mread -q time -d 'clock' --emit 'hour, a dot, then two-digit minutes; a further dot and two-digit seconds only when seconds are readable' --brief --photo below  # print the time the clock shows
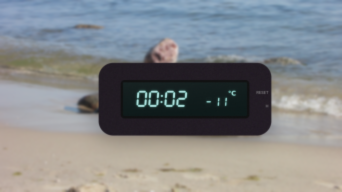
0.02
